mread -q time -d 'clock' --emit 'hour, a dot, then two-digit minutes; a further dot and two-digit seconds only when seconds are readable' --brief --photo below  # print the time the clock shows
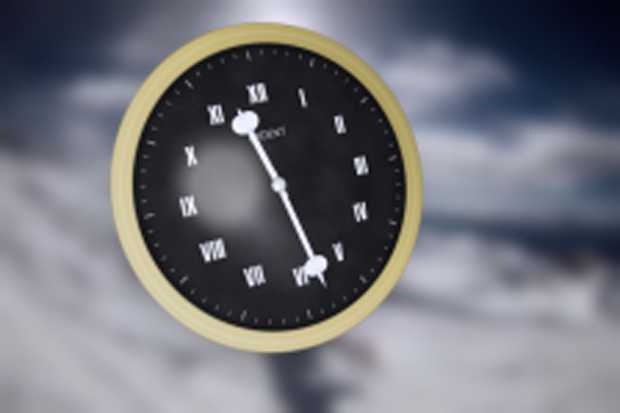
11.28
